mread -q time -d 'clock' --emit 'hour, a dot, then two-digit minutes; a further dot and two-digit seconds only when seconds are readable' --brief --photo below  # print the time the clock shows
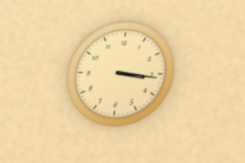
3.16
